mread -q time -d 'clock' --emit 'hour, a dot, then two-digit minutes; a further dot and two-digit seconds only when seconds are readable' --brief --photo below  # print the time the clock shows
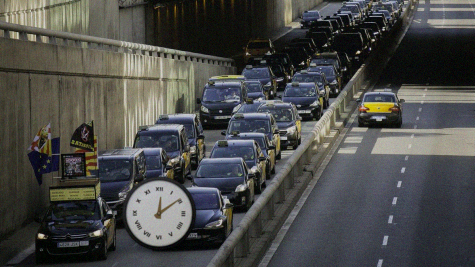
12.09
